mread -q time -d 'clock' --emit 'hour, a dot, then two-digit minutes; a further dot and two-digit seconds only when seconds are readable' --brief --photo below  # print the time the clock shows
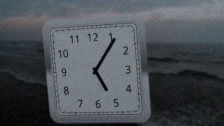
5.06
